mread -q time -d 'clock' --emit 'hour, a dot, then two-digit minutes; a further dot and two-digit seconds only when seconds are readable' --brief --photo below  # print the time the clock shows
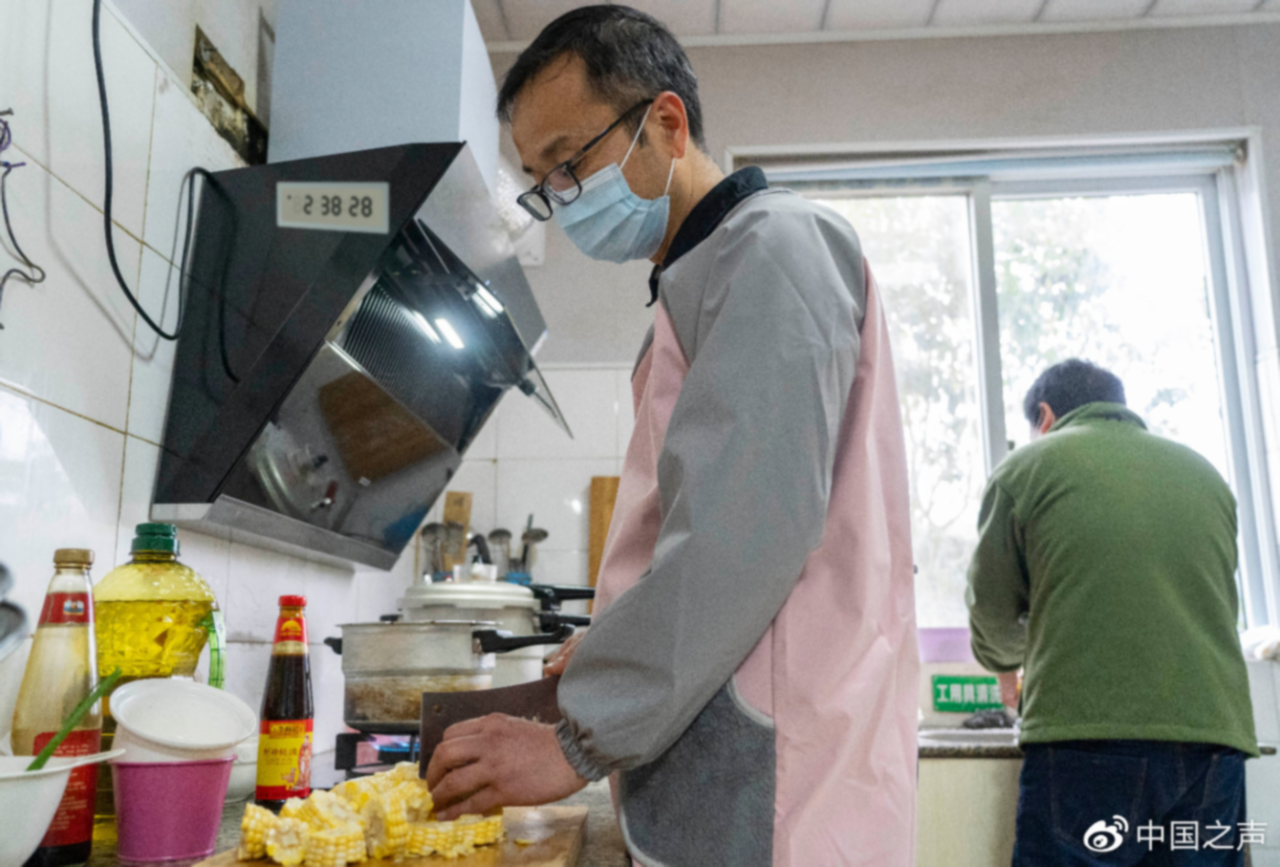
2.38.28
